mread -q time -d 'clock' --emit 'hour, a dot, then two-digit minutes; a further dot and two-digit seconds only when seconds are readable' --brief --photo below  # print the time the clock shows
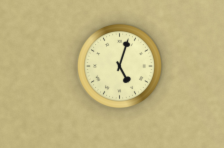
5.03
